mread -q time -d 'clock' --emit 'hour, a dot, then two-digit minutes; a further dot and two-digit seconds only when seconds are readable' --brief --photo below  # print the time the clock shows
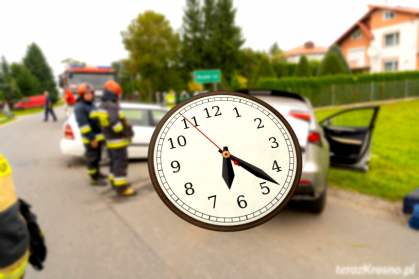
6.22.55
